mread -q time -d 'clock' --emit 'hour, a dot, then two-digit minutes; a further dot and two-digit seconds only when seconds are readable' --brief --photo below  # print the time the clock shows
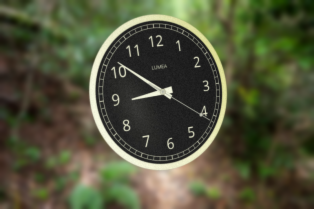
8.51.21
